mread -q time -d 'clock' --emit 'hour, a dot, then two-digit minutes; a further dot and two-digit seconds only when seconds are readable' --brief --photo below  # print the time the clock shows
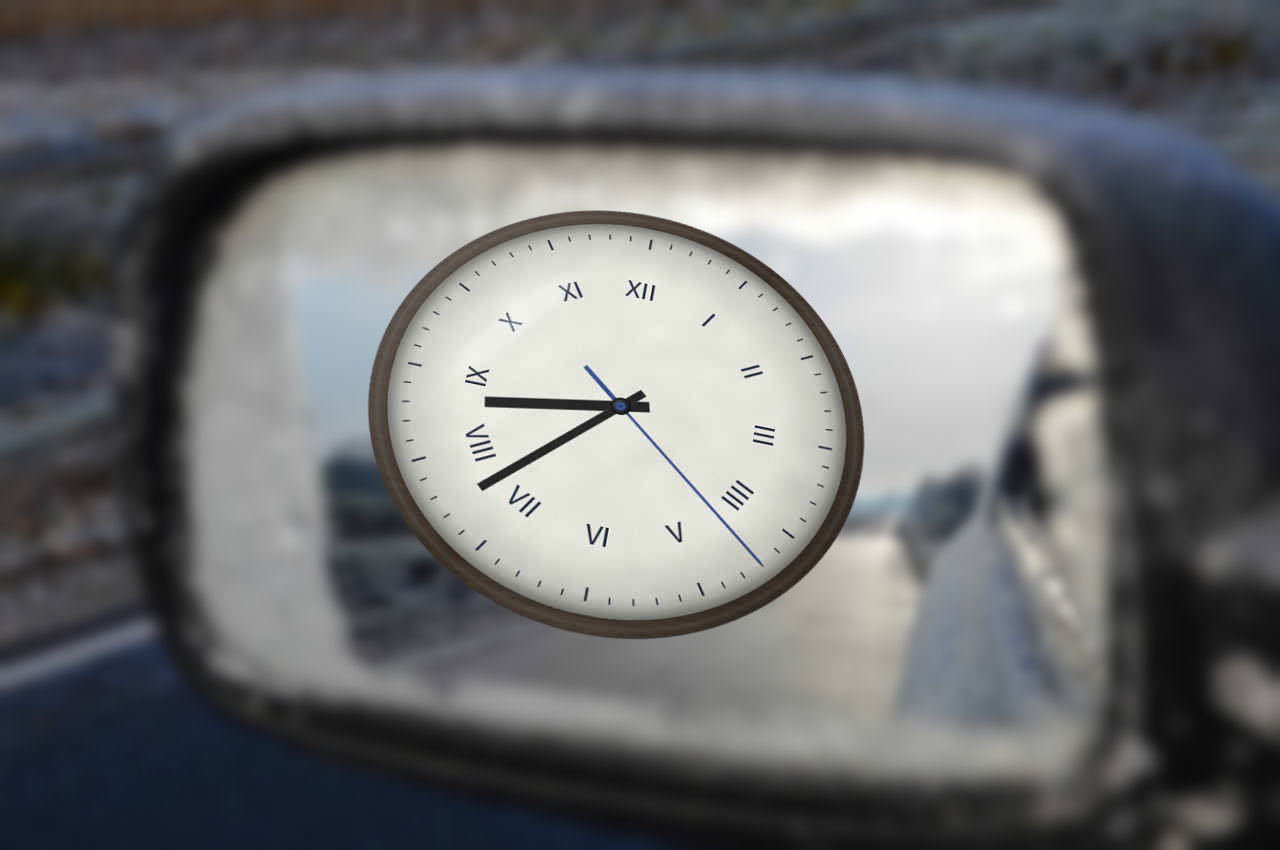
8.37.22
